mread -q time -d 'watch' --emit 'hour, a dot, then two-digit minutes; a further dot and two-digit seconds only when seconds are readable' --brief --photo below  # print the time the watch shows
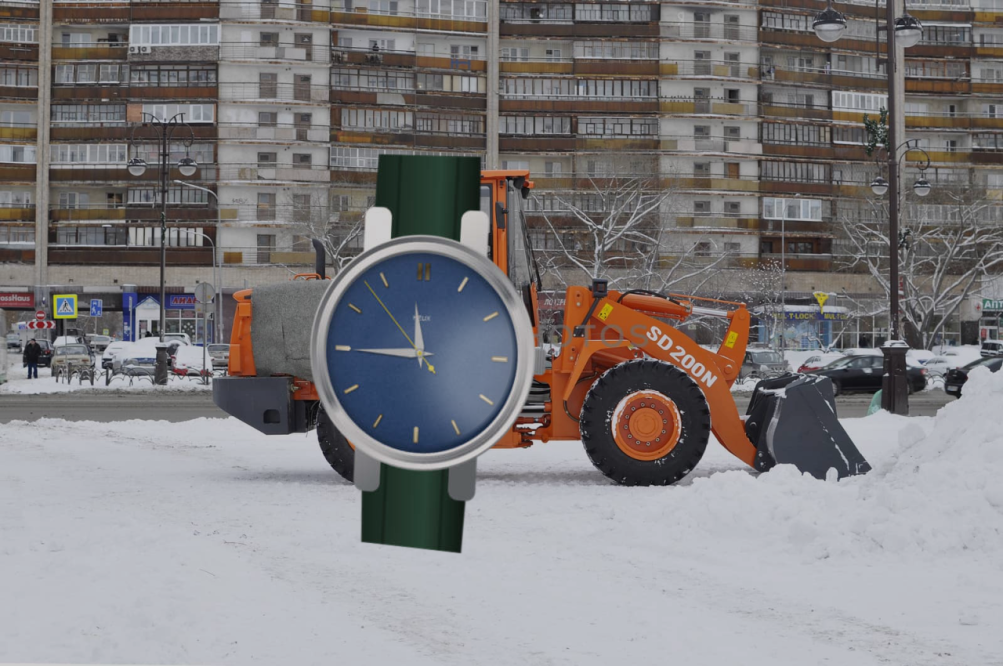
11.44.53
